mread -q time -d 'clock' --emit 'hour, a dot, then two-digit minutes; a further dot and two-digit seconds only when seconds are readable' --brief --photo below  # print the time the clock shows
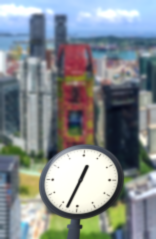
12.33
